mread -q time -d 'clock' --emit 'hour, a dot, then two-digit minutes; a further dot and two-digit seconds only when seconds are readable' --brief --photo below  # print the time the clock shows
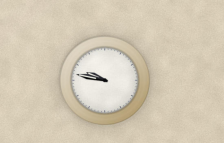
9.47
